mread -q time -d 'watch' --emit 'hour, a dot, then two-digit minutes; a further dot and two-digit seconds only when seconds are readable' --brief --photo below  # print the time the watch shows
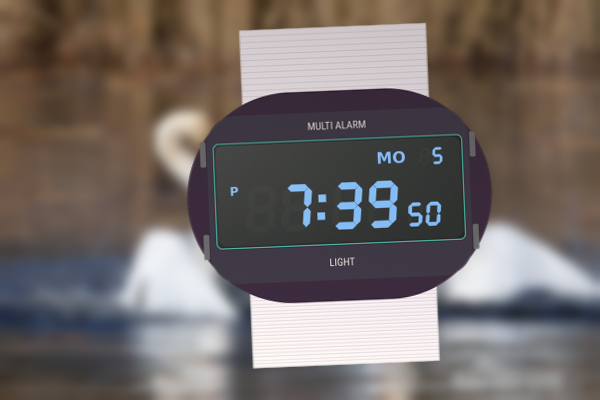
7.39.50
